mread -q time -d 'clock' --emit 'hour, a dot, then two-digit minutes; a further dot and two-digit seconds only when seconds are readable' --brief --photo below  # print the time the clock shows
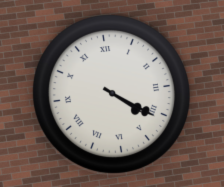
4.21
